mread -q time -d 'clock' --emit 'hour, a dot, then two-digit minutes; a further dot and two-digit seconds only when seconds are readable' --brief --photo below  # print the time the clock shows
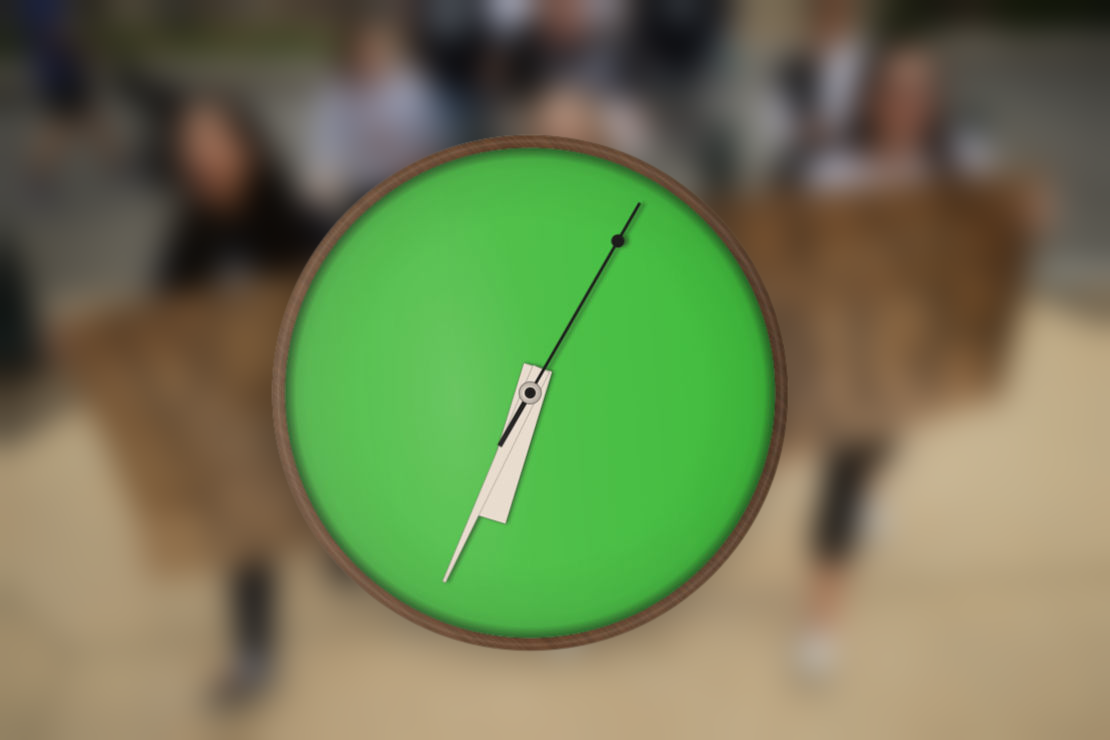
6.34.05
